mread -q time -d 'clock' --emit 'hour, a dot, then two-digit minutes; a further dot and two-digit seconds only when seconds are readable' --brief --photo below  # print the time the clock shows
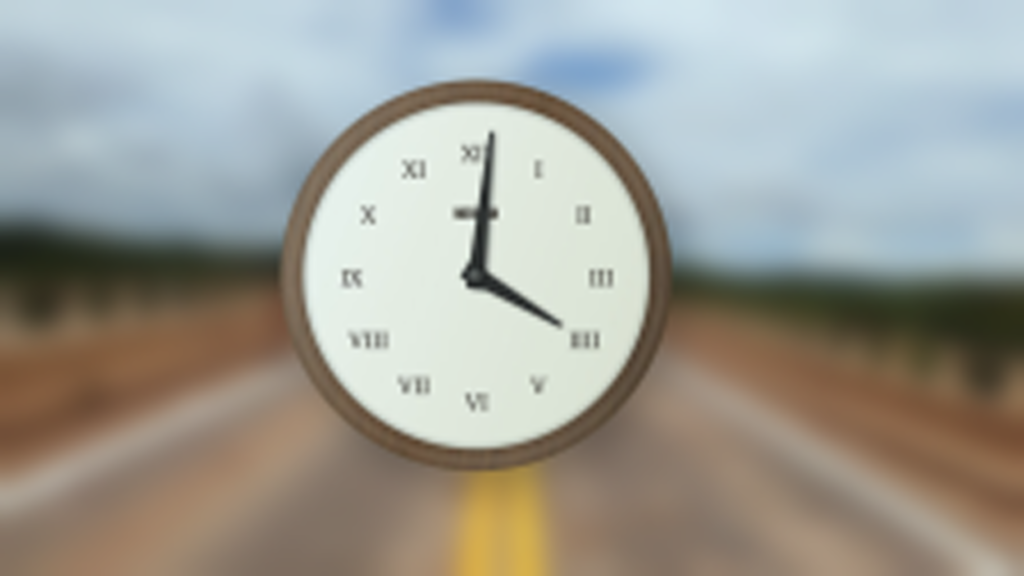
4.01
